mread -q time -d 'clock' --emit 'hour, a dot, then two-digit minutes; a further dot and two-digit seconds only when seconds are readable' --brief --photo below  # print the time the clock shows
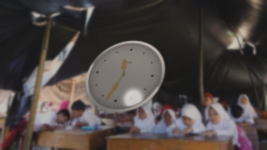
11.33
